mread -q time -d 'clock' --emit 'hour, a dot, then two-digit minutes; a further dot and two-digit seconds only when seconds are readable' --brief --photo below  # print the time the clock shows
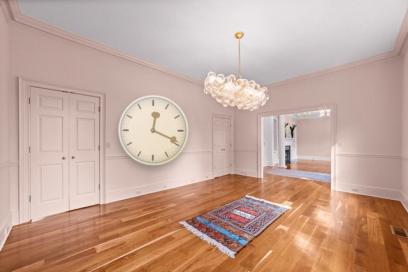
12.19
